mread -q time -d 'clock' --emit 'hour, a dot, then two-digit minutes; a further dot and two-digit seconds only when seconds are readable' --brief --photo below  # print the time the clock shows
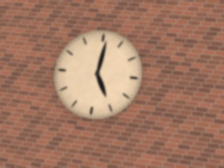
5.01
